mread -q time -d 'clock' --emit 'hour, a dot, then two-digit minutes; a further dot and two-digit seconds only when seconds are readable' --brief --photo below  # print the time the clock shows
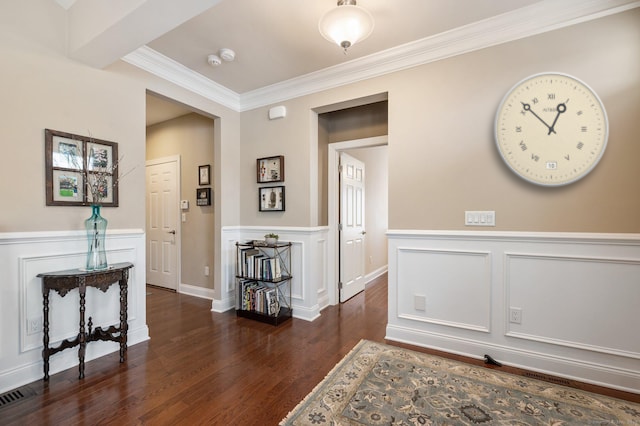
12.52
